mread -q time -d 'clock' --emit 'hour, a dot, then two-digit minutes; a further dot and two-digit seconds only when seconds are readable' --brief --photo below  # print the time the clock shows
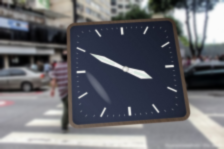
3.50
